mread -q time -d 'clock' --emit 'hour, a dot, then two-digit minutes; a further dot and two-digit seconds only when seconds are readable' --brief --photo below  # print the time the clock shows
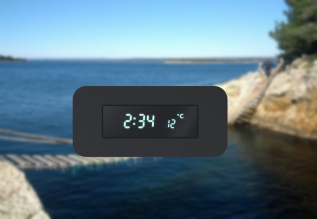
2.34
